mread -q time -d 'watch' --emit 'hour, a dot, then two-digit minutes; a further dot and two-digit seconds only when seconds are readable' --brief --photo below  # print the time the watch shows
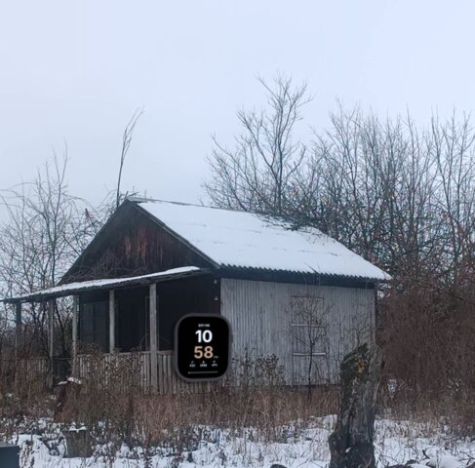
10.58
